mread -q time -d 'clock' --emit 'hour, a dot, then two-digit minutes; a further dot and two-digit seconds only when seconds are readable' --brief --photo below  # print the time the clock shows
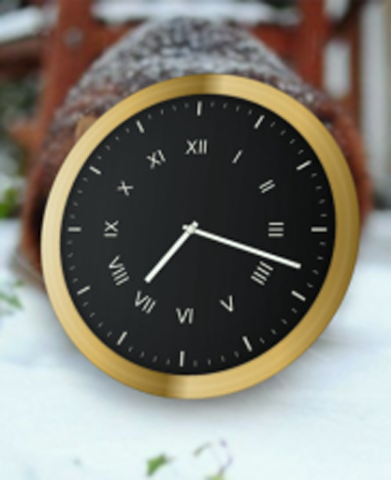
7.18
